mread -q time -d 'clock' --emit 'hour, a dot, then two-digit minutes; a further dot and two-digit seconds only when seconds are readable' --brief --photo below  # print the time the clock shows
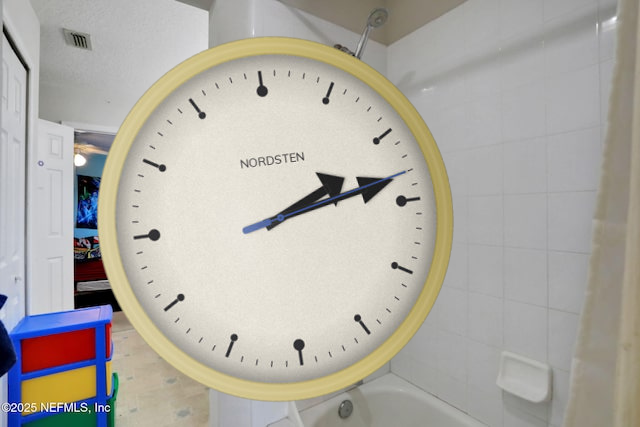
2.13.13
